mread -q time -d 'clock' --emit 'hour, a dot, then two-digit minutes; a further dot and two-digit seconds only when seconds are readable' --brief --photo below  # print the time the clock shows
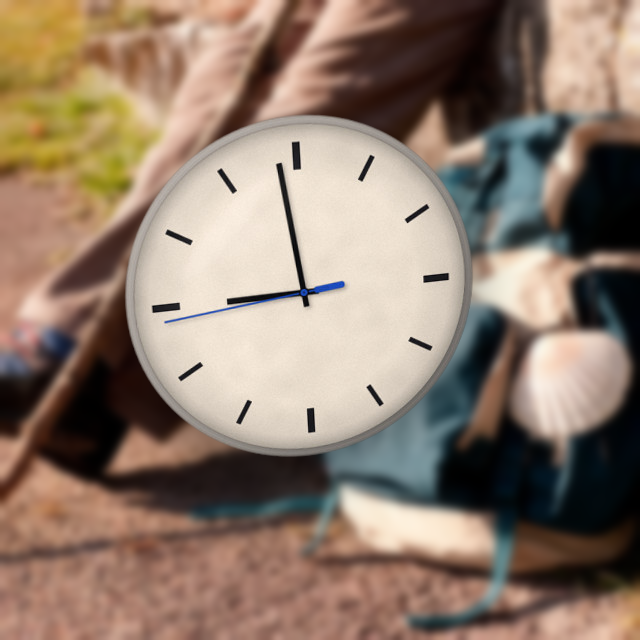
8.58.44
